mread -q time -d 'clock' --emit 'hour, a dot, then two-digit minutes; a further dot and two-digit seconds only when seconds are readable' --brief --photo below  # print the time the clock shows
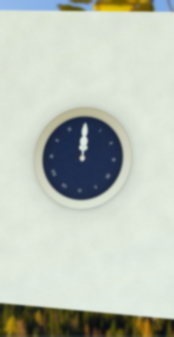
12.00
